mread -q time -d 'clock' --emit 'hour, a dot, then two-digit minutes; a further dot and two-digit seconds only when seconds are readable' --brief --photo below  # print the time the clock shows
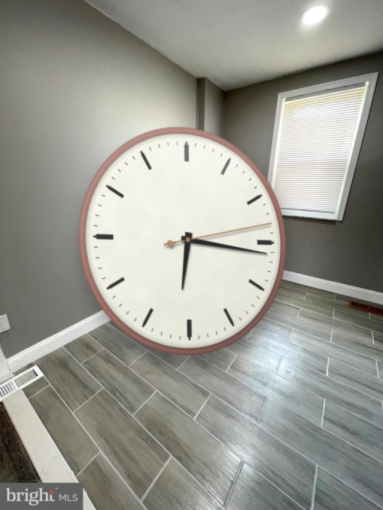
6.16.13
